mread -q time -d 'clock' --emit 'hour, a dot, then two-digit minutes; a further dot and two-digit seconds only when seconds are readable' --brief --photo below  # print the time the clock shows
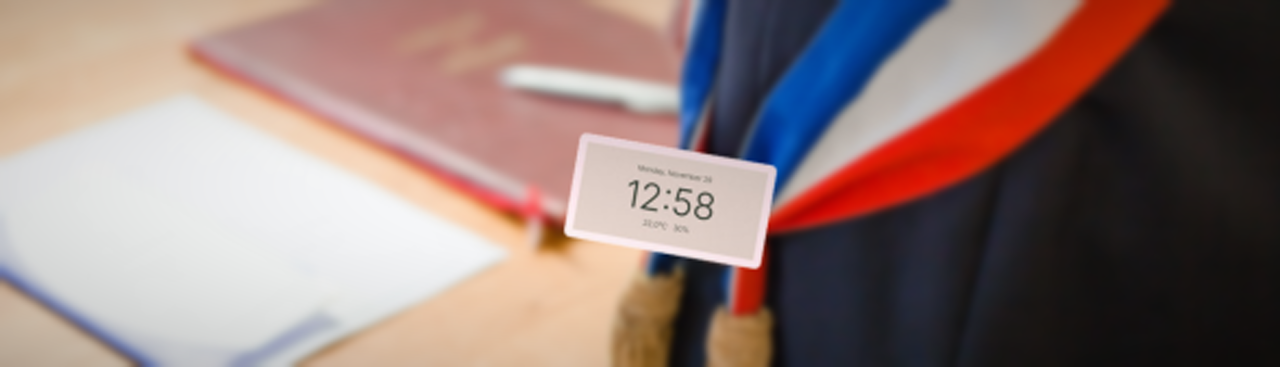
12.58
